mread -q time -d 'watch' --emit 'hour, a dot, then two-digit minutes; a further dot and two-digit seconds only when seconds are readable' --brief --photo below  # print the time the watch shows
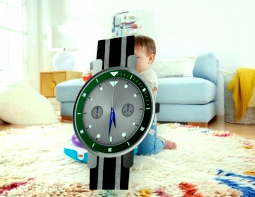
5.31
